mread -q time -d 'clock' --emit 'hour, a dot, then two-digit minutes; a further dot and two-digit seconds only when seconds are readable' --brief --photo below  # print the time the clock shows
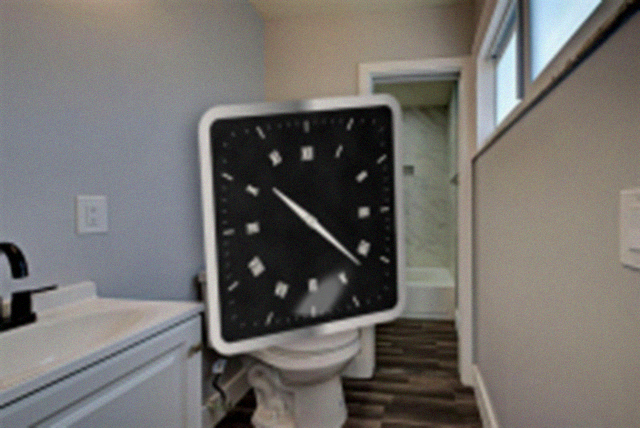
10.22
